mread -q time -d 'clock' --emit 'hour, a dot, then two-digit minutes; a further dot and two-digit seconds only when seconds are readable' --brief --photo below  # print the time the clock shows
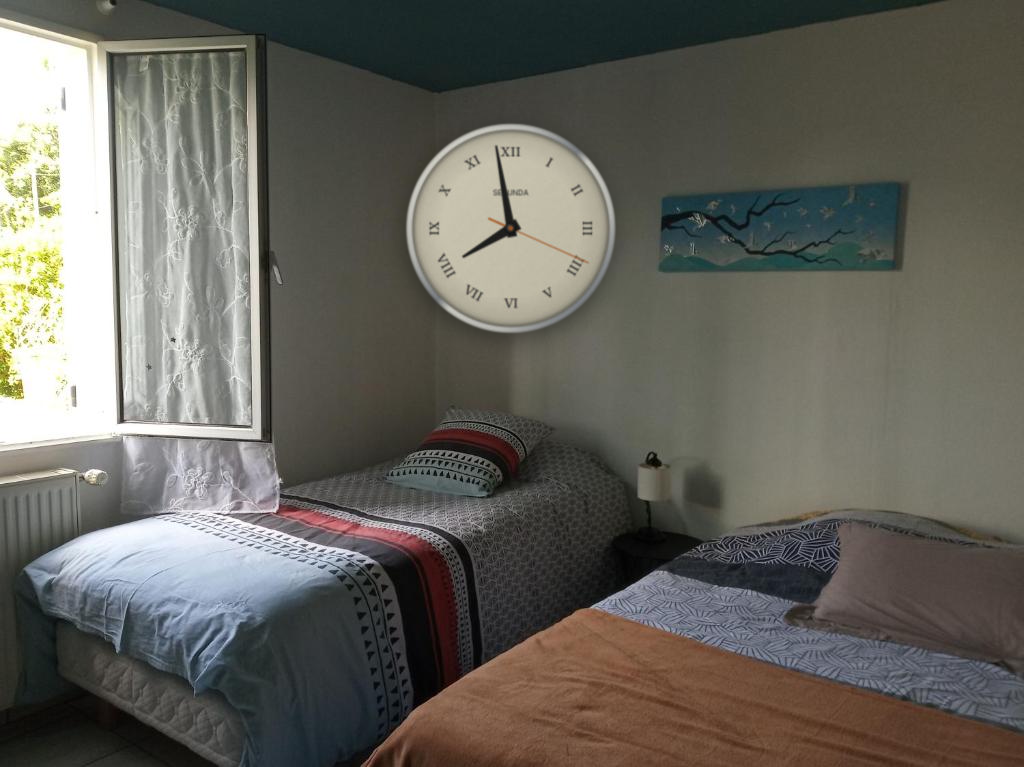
7.58.19
